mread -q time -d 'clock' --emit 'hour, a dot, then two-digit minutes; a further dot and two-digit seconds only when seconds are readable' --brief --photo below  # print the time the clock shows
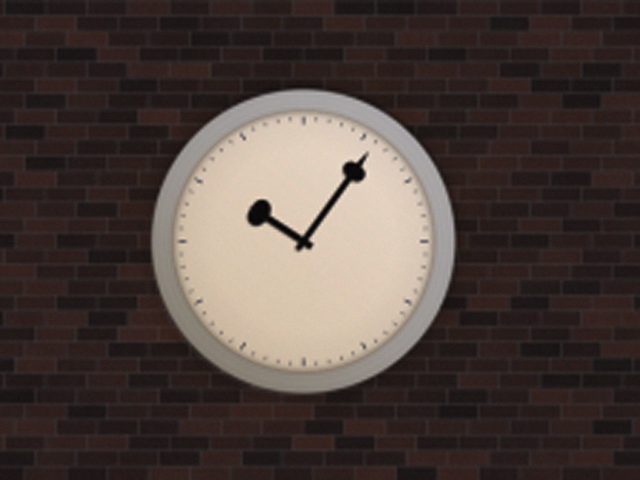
10.06
